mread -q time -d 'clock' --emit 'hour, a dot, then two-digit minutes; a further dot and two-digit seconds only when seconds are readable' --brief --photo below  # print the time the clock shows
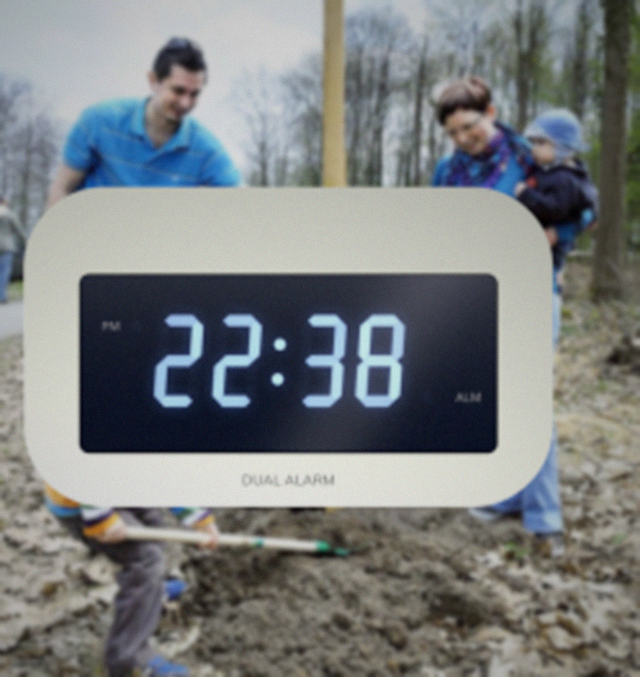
22.38
